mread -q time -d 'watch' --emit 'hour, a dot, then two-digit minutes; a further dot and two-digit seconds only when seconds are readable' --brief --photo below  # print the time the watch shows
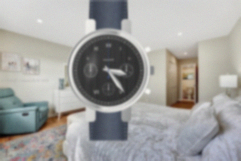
3.24
